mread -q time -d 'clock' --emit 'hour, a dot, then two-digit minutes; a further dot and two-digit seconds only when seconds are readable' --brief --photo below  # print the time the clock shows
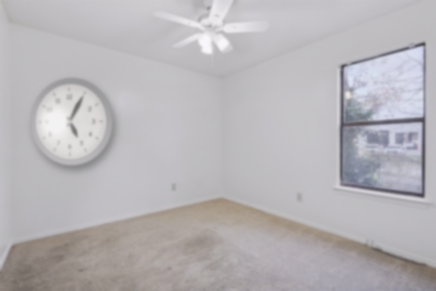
5.05
